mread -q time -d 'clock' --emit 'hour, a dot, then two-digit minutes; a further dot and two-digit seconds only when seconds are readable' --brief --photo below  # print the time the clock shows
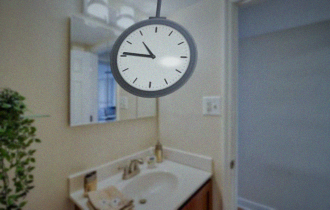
10.46
